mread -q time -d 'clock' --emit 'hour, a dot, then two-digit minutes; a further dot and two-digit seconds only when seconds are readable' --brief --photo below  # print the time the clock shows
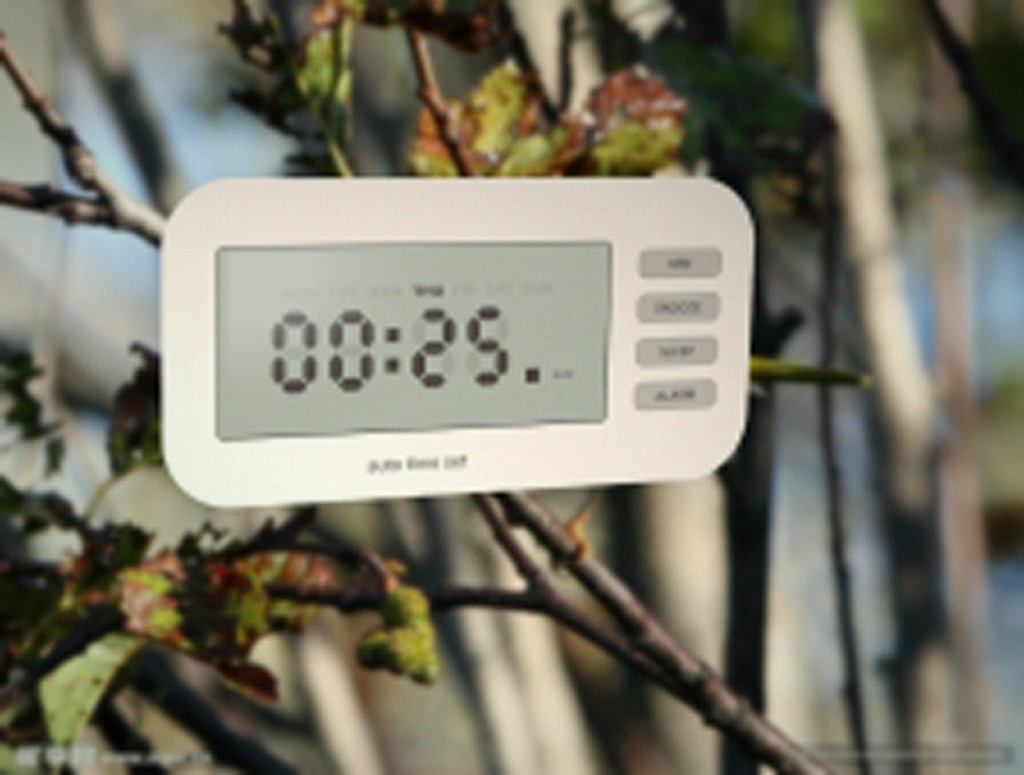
0.25
